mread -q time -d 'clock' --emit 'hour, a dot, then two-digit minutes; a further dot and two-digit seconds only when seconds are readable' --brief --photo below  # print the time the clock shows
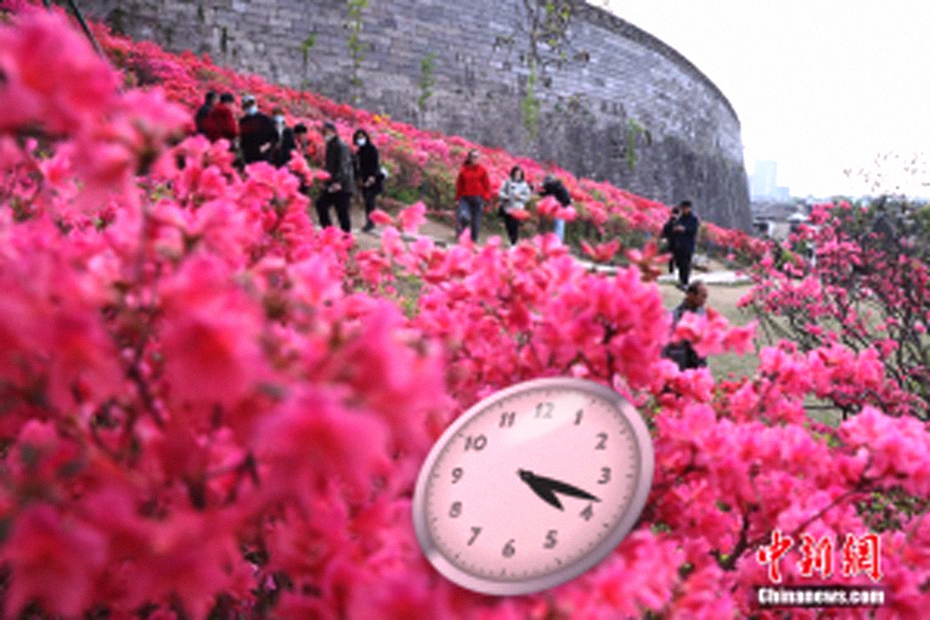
4.18
